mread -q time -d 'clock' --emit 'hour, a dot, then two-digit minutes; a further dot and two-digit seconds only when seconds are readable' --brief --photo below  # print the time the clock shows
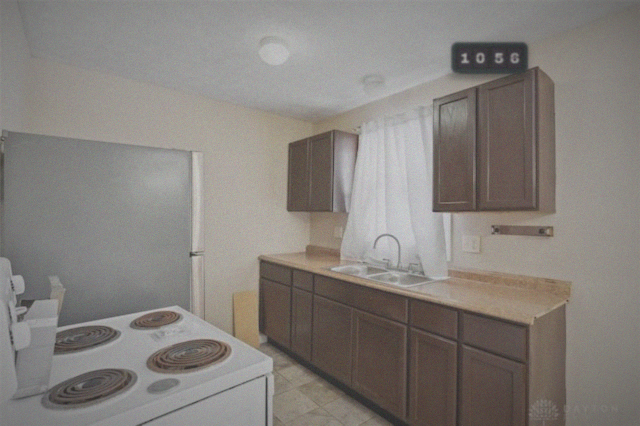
10.56
